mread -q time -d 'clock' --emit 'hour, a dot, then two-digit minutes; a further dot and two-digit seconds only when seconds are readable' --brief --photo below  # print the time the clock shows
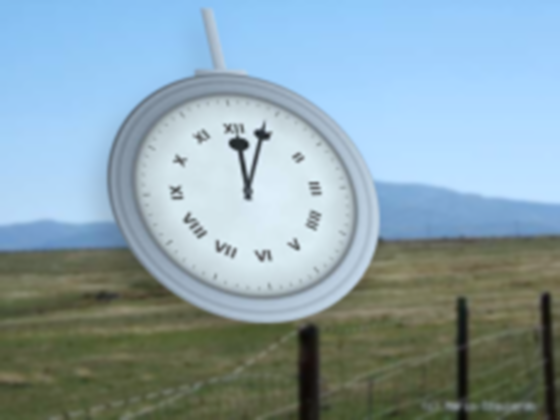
12.04
